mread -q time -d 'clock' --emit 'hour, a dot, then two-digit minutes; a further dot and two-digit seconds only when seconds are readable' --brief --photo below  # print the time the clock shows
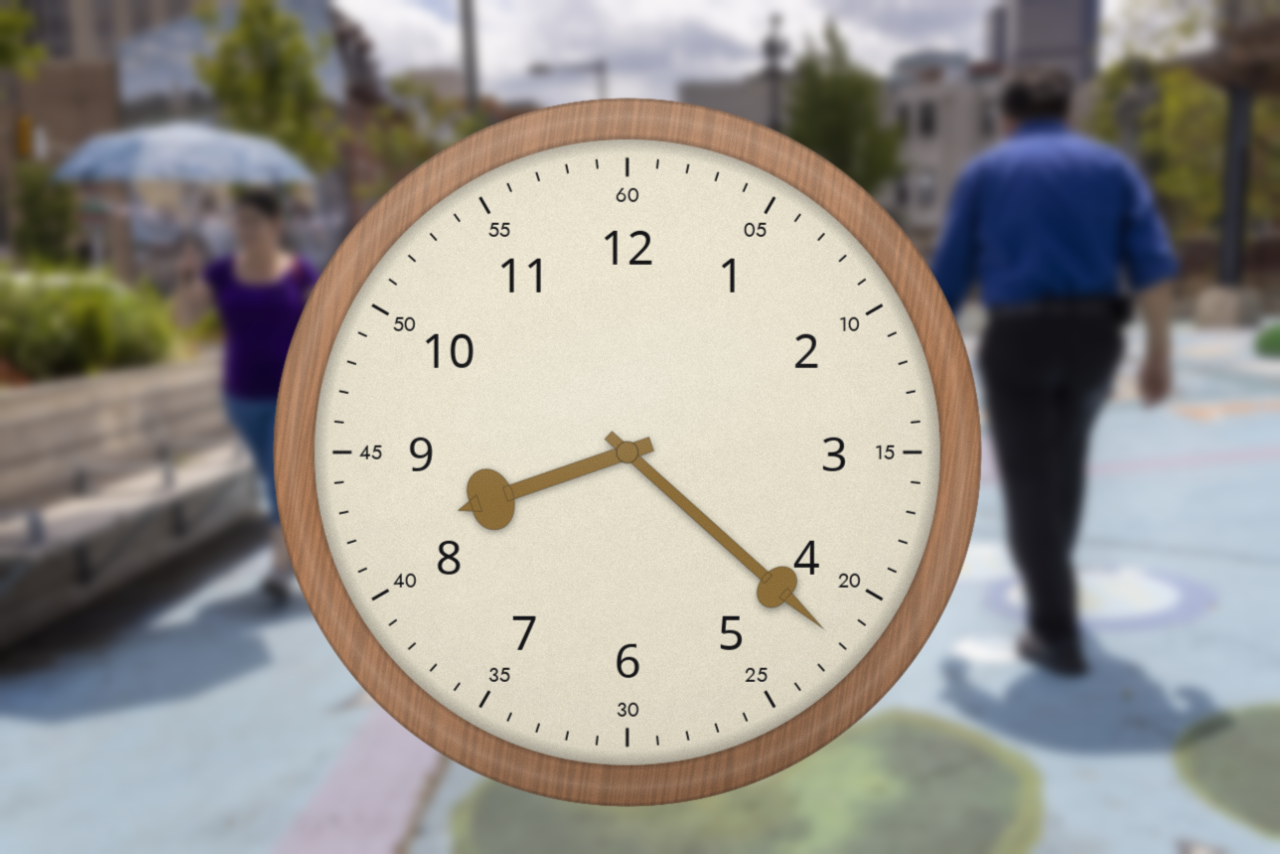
8.22
